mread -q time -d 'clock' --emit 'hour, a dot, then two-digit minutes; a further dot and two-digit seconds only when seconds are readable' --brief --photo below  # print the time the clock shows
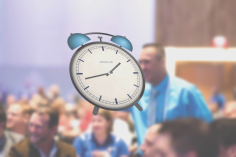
1.43
